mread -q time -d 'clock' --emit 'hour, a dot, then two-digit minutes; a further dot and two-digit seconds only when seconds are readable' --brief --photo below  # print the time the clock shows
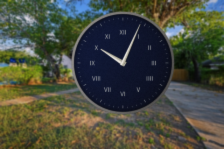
10.04
